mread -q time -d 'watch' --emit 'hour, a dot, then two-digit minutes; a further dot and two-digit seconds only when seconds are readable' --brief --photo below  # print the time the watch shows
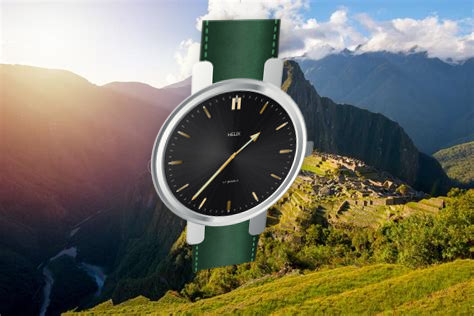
1.37
